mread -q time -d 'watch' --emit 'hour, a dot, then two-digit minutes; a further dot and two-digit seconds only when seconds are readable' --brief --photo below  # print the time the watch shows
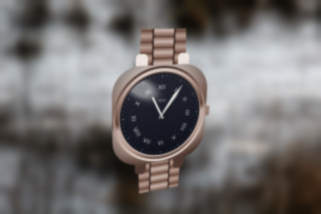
11.06
